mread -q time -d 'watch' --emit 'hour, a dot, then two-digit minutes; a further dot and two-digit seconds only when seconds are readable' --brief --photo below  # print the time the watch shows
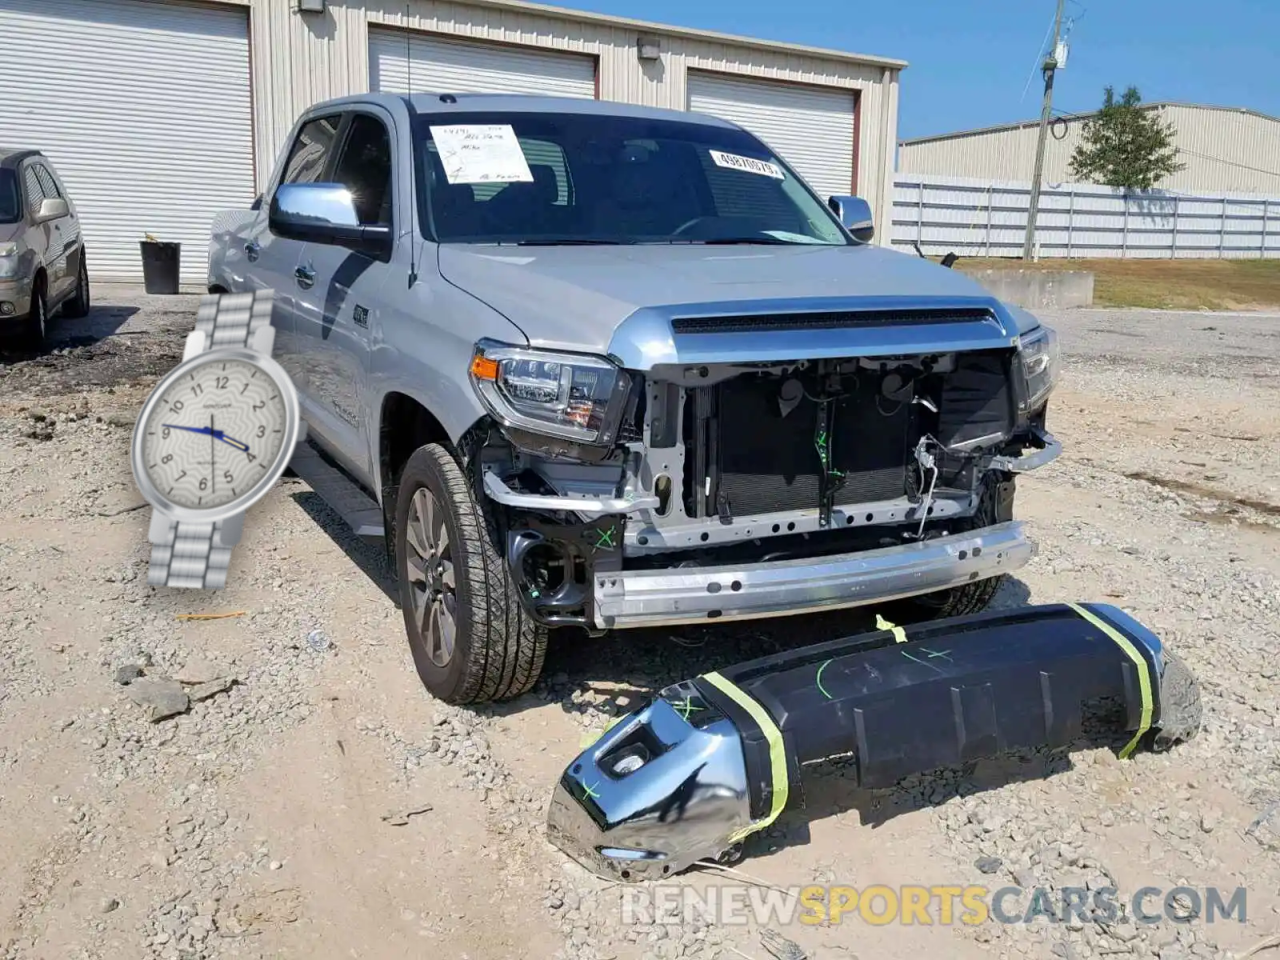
3.46.28
